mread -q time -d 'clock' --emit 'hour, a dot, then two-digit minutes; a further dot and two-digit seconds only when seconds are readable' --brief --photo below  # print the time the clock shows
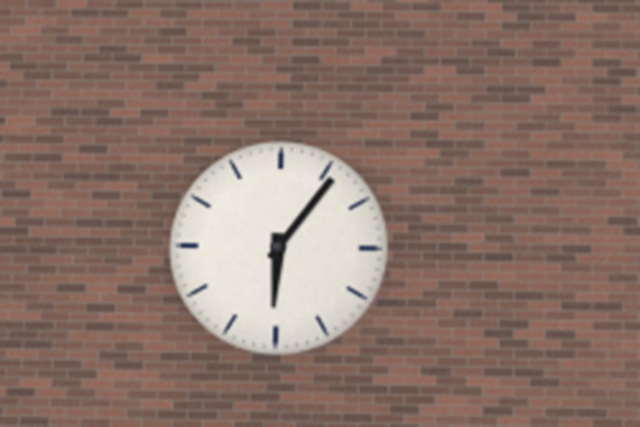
6.06
